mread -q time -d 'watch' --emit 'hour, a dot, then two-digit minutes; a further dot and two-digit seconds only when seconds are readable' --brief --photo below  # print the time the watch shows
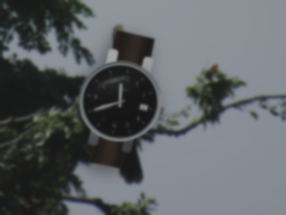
11.40
